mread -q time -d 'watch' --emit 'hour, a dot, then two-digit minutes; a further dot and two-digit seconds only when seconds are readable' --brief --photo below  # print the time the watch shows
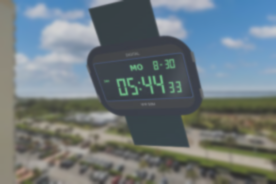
5.44.33
